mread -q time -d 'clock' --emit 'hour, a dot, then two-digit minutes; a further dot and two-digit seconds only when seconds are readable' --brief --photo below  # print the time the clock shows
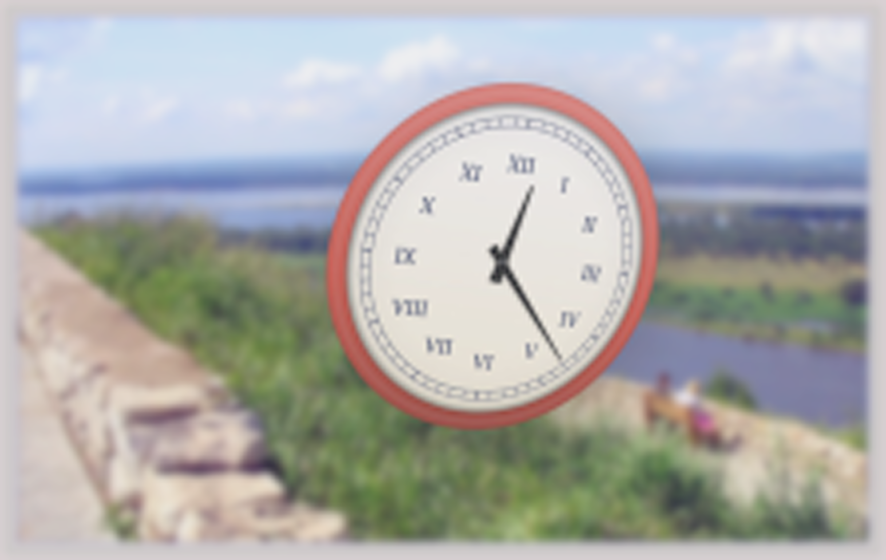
12.23
